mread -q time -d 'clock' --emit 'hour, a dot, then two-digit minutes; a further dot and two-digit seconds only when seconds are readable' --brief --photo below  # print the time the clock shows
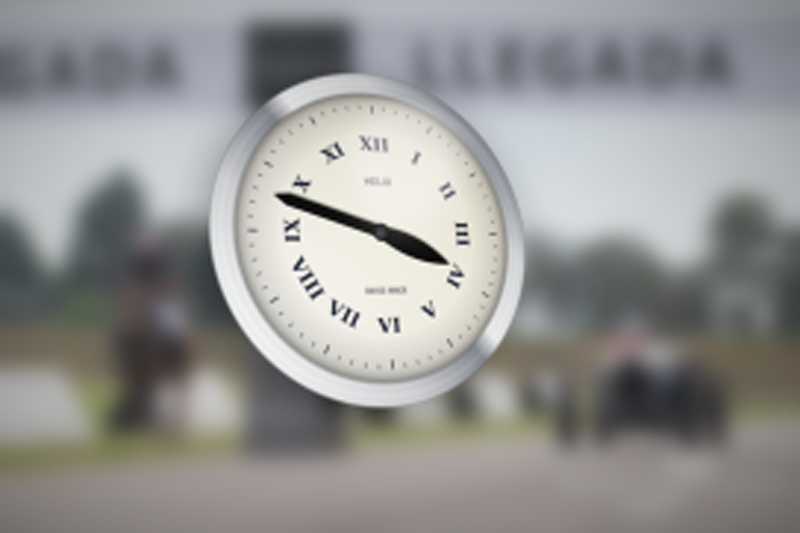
3.48
